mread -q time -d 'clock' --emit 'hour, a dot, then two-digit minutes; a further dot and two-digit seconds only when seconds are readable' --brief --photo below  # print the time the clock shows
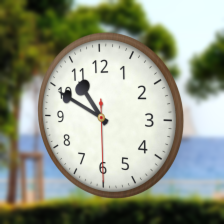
10.49.30
